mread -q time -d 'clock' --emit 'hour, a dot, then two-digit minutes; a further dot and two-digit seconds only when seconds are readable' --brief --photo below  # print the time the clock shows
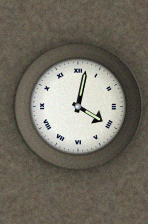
4.02
